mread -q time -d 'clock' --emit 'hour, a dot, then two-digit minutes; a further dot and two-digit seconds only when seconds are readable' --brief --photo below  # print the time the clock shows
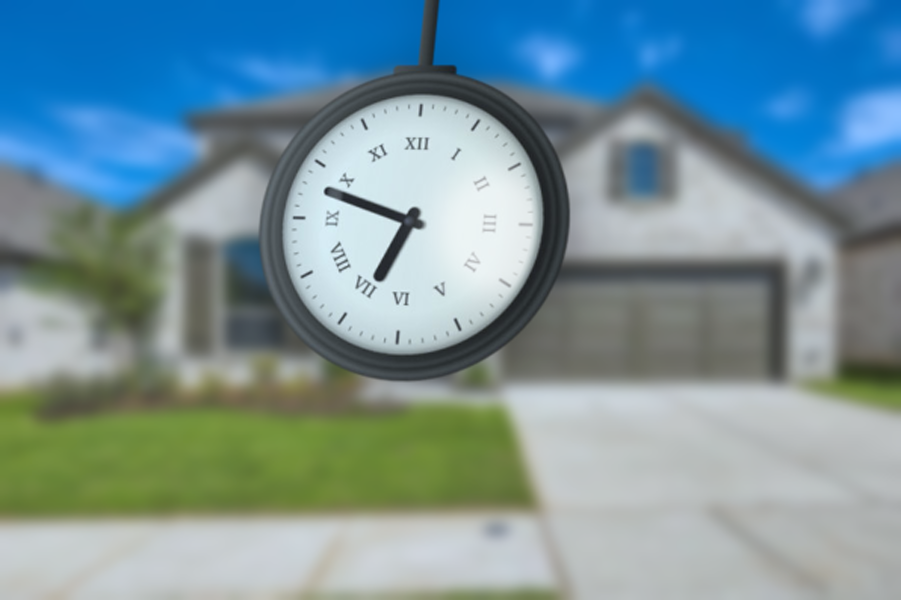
6.48
